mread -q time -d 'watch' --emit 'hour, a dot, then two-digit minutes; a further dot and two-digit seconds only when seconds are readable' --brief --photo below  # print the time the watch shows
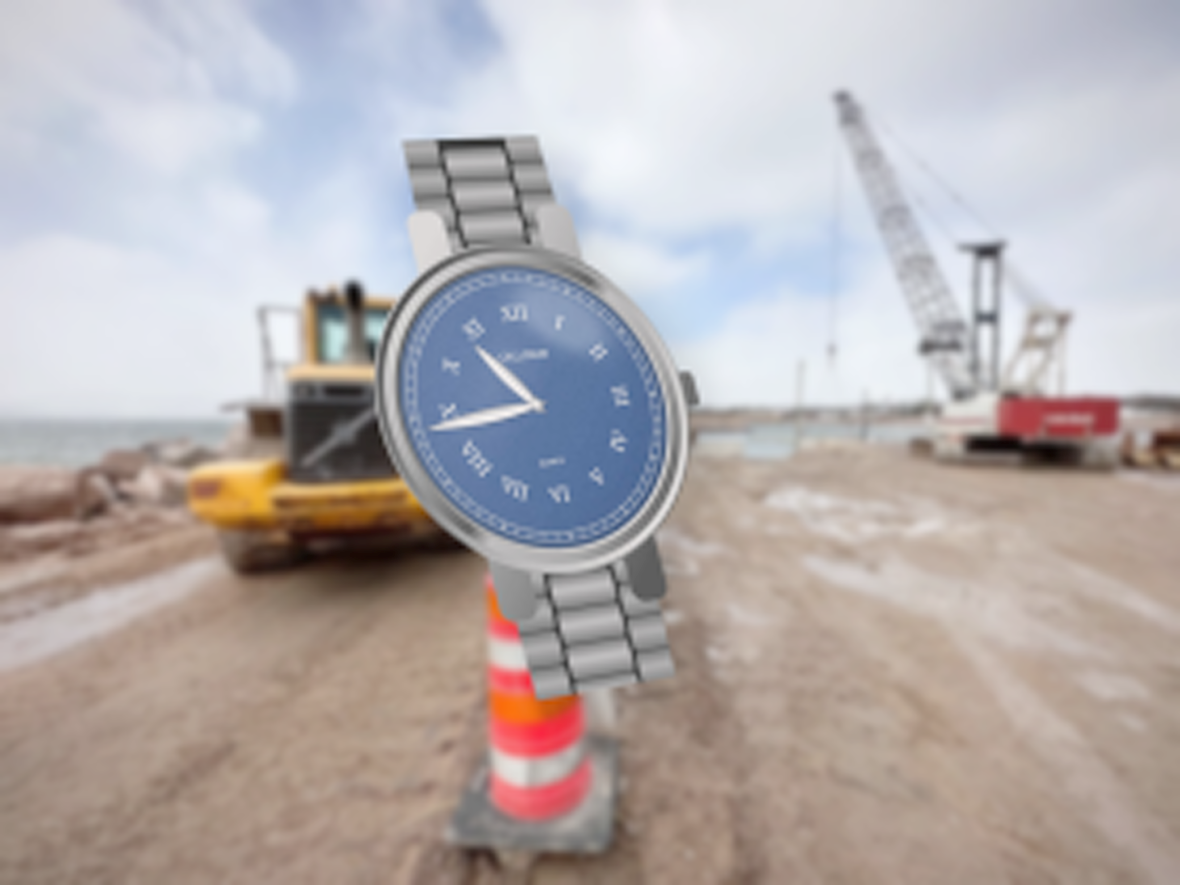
10.44
